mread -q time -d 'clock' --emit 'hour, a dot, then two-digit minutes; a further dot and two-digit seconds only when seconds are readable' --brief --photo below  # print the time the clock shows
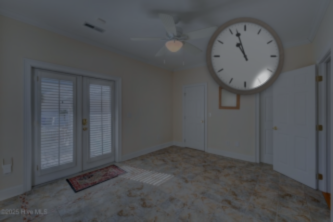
10.57
